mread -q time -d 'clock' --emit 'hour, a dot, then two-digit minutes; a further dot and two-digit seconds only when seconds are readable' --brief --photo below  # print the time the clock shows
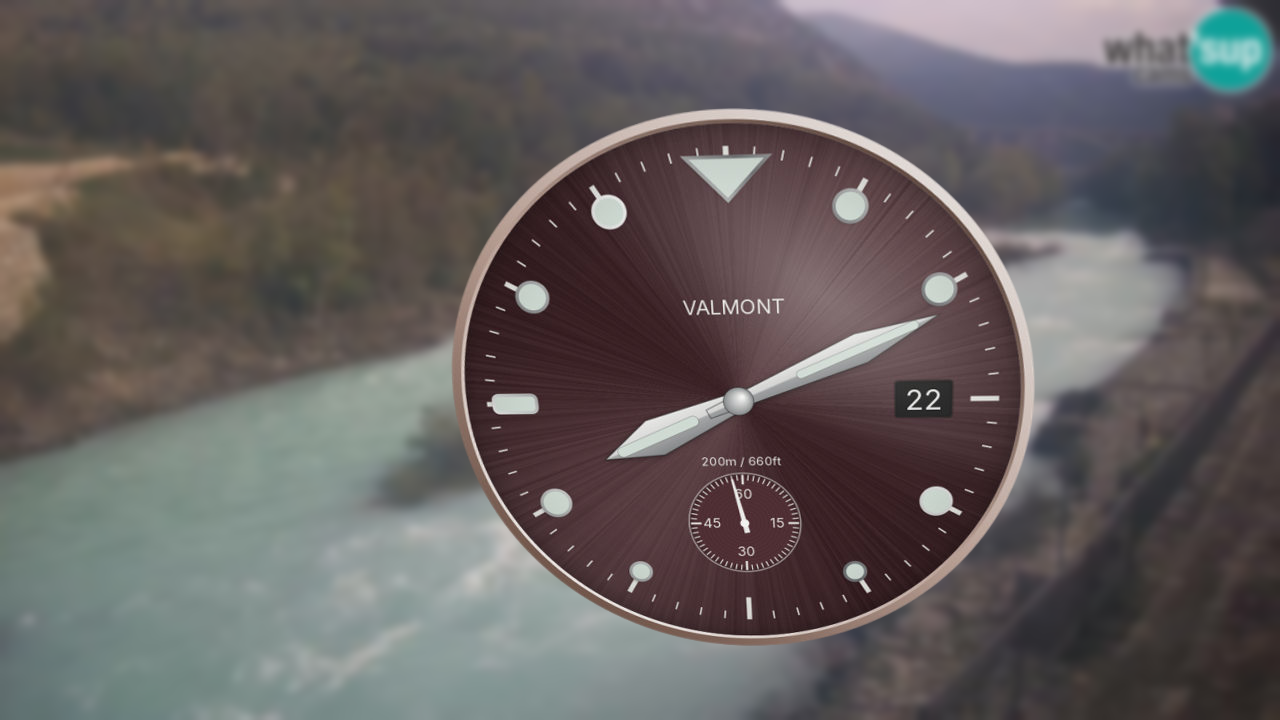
8.10.58
